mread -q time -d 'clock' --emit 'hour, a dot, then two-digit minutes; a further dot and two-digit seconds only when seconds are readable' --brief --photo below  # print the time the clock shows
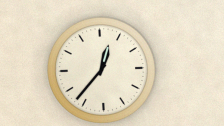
12.37
